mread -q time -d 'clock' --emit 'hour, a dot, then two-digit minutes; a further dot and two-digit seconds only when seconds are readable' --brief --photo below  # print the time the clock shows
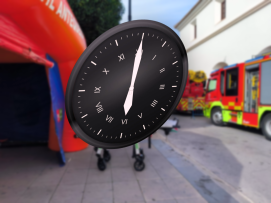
6.00
